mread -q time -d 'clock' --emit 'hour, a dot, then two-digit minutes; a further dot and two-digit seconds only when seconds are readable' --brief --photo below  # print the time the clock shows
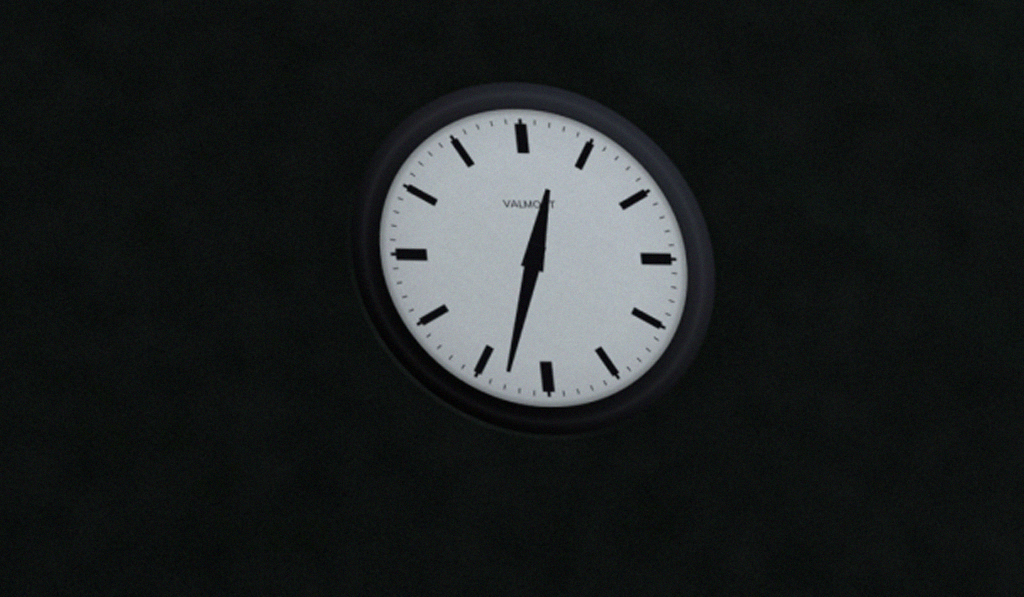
12.33
